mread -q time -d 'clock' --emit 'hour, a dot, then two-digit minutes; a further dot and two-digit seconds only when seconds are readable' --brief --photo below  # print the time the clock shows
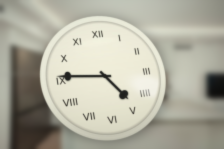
4.46
